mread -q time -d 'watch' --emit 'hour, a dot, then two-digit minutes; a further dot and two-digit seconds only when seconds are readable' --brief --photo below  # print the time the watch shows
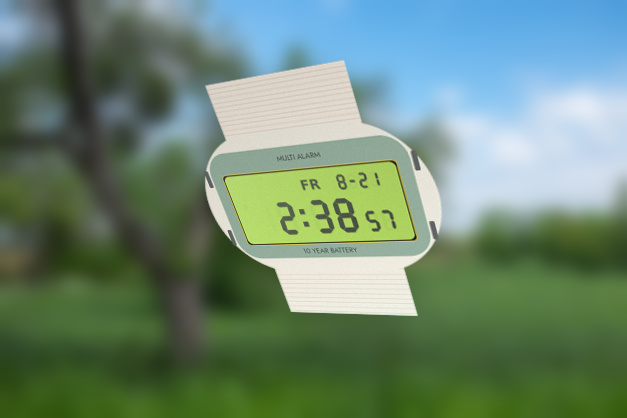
2.38.57
